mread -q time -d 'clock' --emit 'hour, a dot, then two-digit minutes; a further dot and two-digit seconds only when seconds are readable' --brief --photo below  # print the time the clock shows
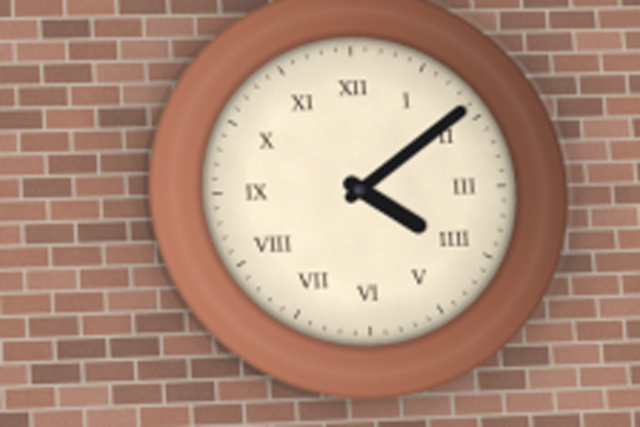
4.09
